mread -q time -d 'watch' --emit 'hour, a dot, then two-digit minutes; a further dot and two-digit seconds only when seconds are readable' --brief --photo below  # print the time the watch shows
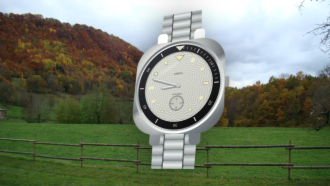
8.48
